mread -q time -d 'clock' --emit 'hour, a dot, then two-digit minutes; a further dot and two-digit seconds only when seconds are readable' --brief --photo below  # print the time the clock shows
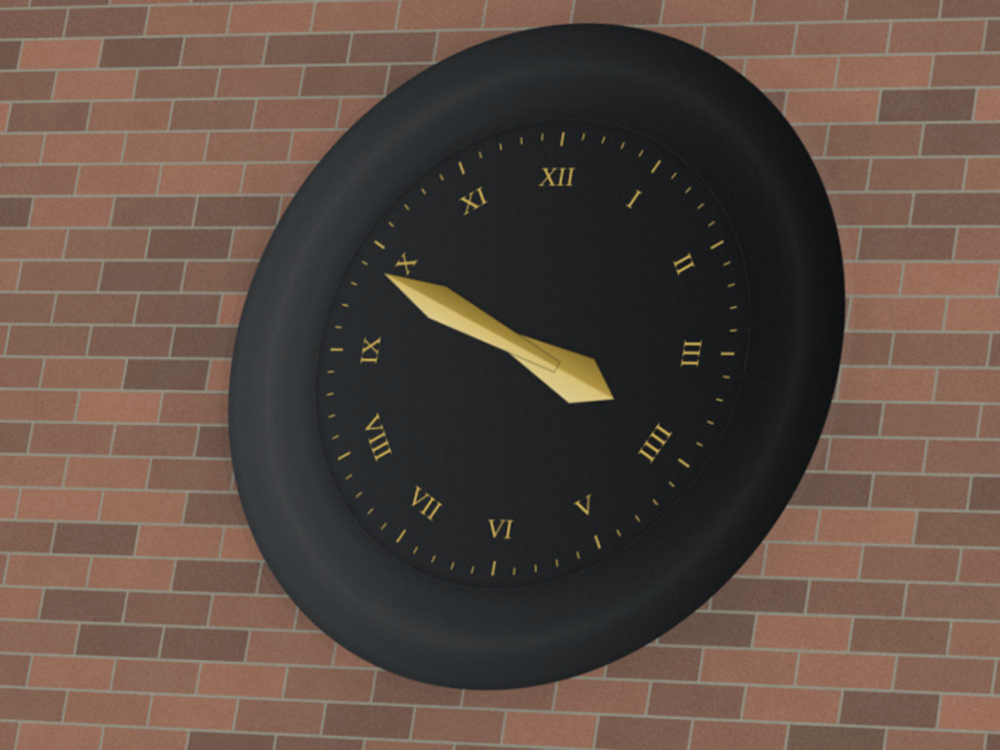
3.49
